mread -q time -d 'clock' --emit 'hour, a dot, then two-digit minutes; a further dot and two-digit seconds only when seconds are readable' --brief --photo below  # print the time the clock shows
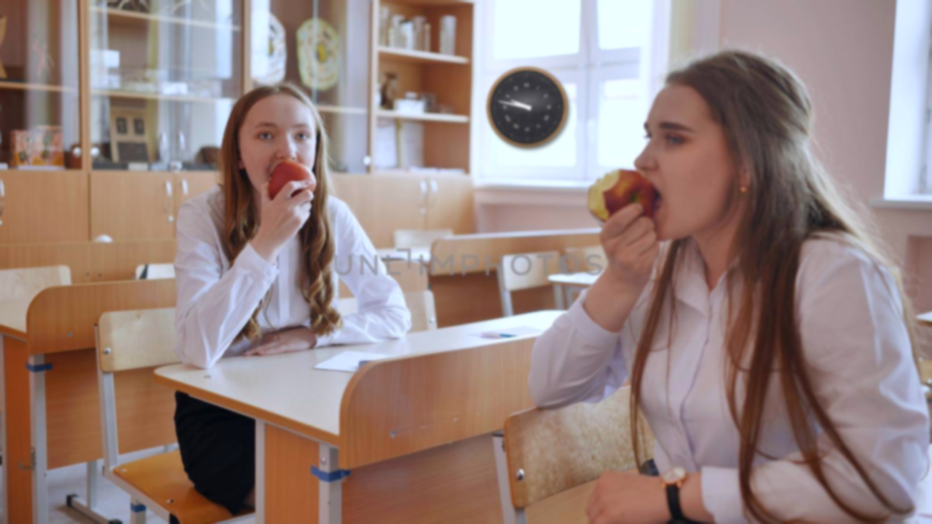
9.47
